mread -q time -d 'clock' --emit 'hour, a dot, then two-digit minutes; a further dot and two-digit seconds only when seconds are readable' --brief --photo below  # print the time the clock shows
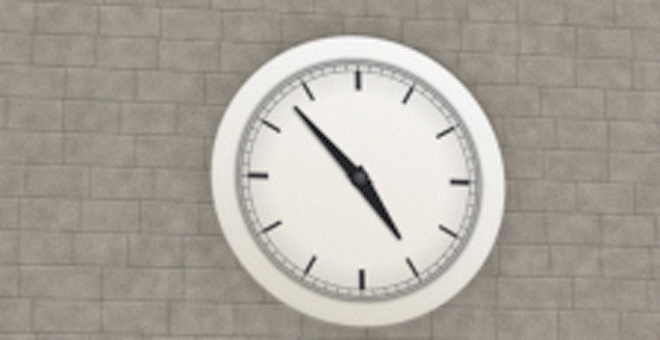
4.53
